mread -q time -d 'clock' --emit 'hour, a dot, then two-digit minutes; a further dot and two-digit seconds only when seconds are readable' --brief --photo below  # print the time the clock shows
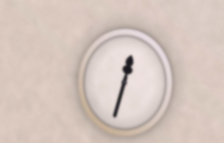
12.33
